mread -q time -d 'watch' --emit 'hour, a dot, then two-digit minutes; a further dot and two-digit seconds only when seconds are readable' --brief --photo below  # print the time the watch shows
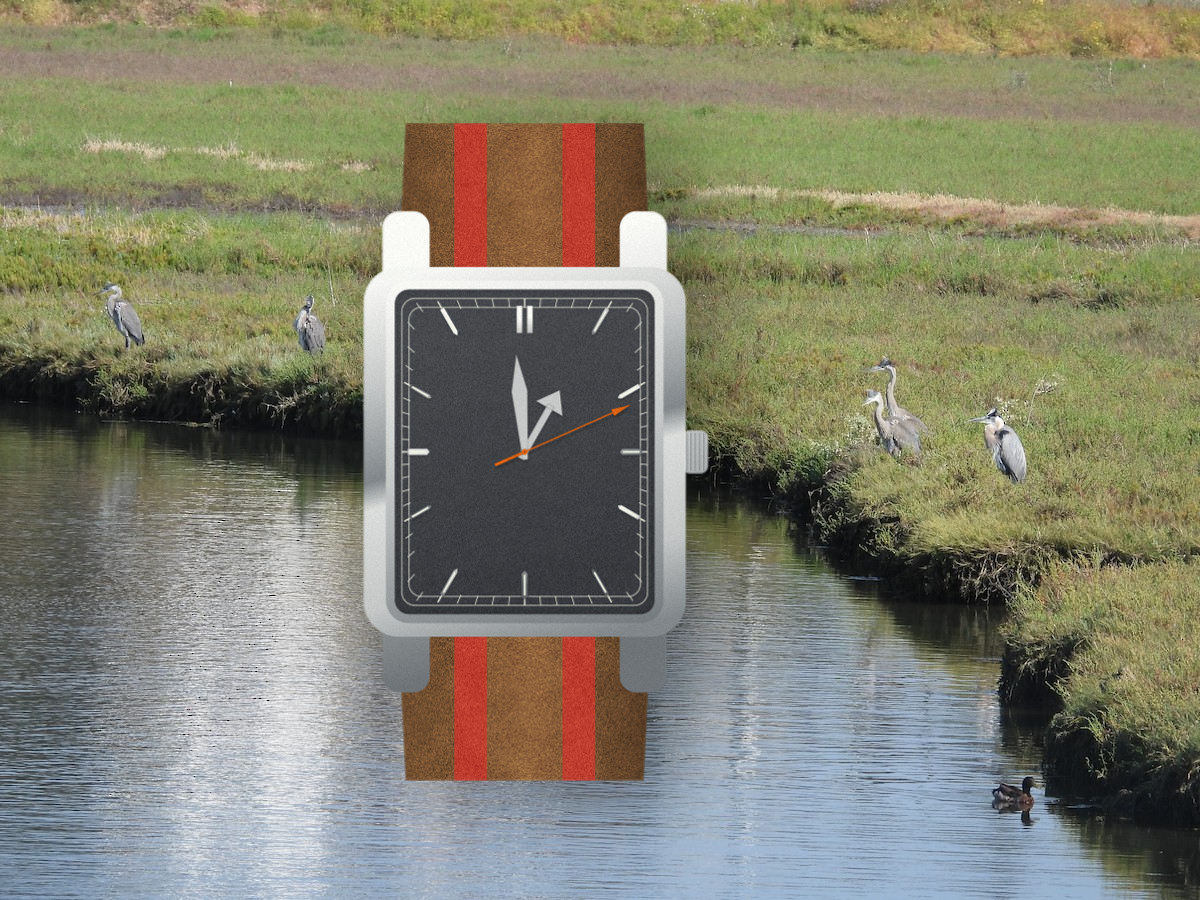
12.59.11
